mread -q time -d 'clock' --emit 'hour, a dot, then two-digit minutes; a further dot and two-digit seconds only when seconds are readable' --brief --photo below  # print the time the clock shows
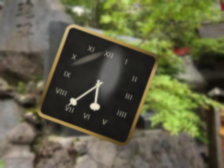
5.36
